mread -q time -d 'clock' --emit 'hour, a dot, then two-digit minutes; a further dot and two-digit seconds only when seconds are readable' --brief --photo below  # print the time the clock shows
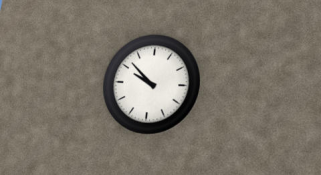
9.52
